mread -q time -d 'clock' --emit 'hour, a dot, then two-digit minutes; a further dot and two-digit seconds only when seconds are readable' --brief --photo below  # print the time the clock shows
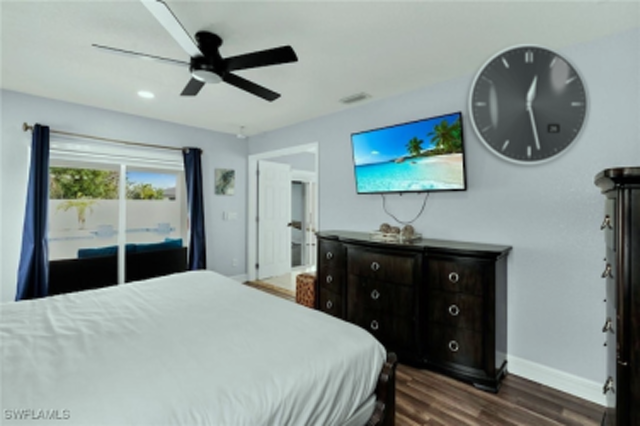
12.28
